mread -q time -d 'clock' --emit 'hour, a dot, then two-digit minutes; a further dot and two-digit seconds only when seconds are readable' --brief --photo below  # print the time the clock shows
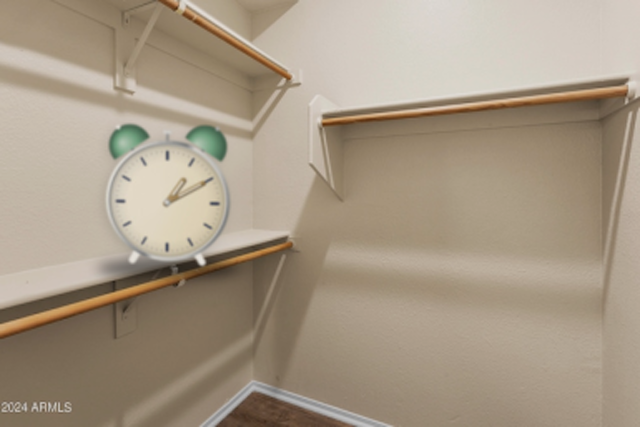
1.10
